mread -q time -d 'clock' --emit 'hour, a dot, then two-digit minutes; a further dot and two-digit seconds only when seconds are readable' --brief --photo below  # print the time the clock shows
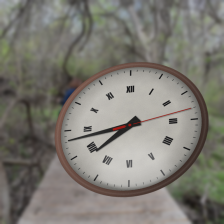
7.43.13
